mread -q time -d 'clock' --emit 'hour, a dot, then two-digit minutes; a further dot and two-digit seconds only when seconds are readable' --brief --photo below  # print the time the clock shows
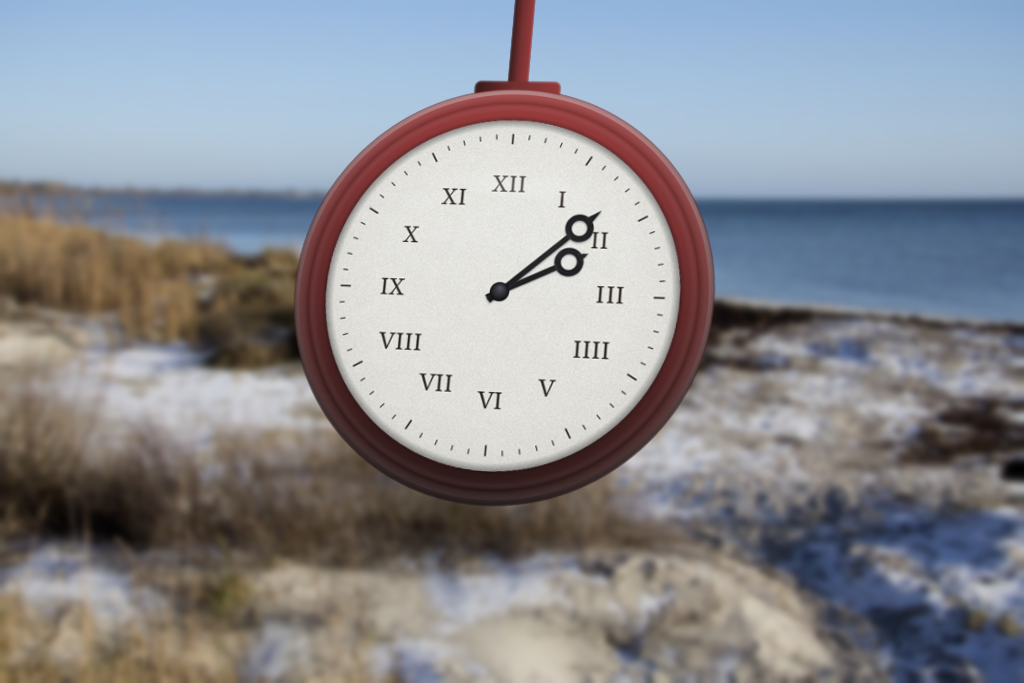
2.08
